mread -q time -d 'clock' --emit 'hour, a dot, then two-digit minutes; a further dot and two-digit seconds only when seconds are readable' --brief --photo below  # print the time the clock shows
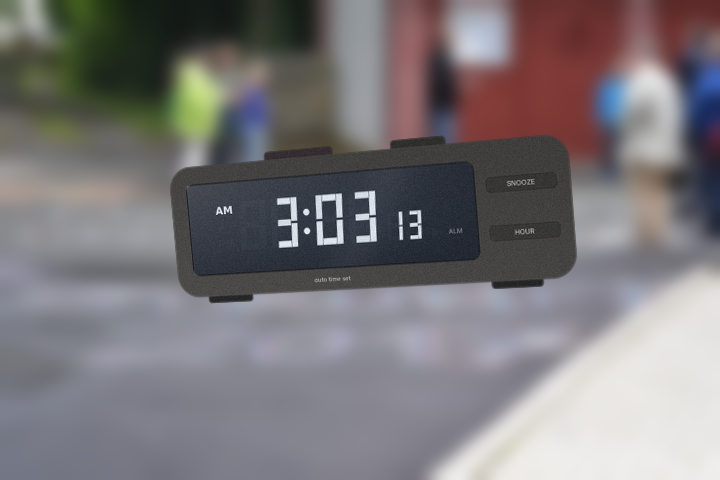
3.03.13
